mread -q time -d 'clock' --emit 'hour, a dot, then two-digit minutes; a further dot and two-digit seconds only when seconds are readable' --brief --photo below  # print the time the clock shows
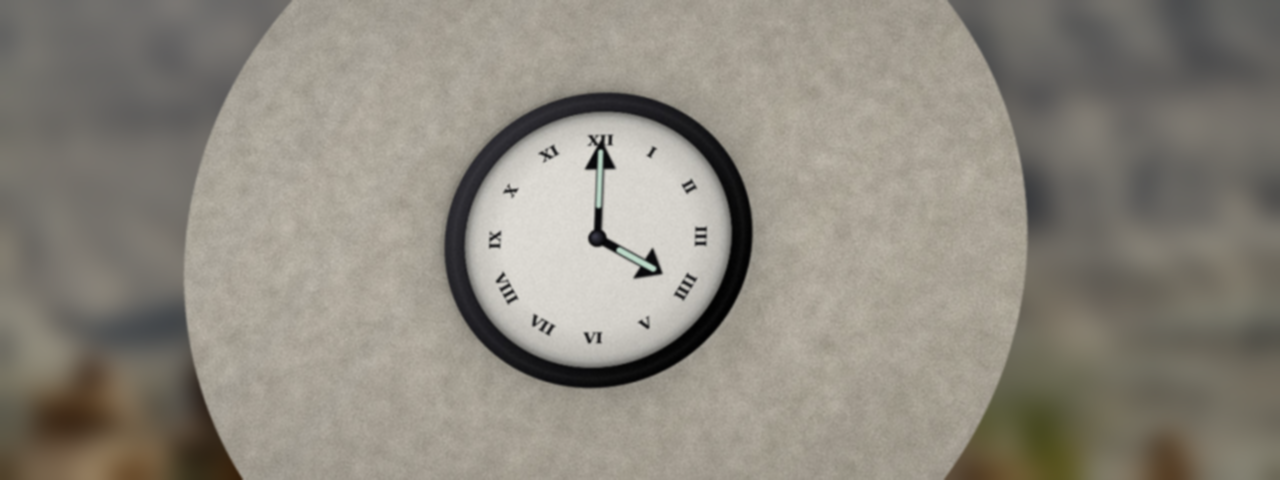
4.00
